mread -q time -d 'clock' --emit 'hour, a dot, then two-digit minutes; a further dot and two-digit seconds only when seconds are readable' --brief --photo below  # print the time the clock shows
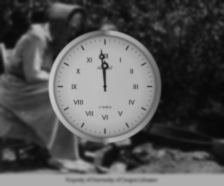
11.59
